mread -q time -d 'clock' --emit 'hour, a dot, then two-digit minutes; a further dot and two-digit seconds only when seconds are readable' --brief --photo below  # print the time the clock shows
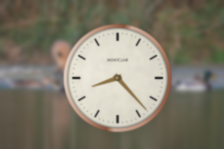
8.23
